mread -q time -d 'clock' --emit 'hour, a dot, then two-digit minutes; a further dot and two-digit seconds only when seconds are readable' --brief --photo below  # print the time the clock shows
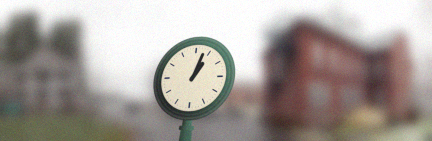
1.03
